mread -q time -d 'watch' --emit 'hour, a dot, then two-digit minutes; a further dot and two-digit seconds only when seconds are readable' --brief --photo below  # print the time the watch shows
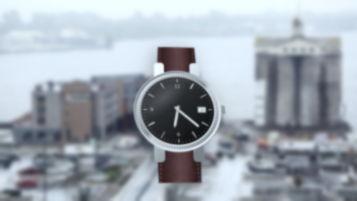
6.22
